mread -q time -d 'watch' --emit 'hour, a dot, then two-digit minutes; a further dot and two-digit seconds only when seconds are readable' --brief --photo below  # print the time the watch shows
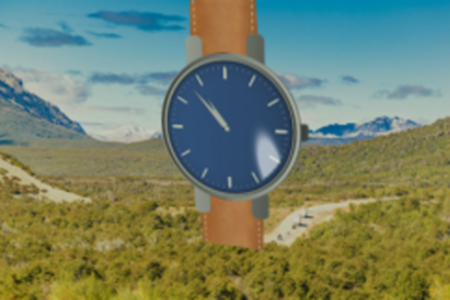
10.53
